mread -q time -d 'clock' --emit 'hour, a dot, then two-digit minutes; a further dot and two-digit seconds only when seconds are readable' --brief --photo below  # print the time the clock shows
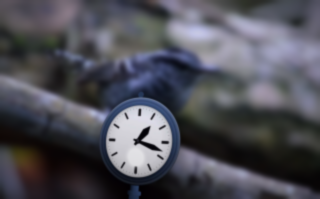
1.18
